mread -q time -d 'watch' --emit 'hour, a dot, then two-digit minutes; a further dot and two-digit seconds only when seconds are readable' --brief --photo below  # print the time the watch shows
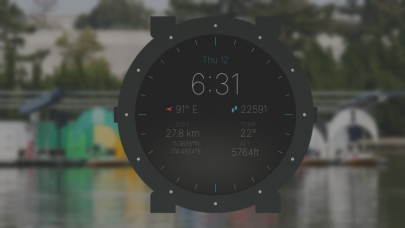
6.31
